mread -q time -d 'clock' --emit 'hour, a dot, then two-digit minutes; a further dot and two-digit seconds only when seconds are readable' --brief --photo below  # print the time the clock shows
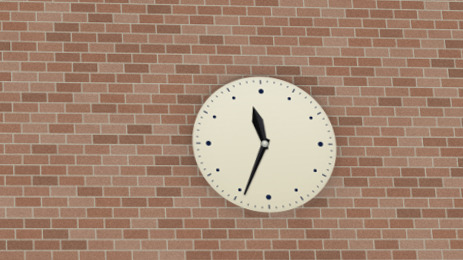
11.34
